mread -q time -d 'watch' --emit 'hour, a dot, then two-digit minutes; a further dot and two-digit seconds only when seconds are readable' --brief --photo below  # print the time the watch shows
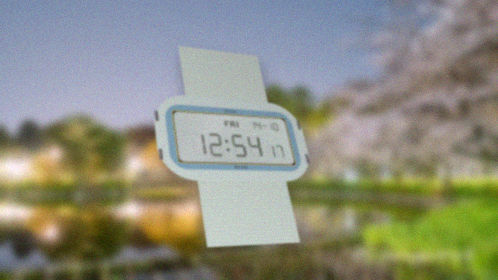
12.54.17
